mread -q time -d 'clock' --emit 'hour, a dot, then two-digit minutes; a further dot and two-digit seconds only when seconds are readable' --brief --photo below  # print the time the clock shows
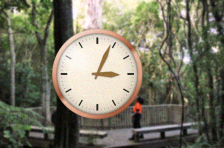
3.04
